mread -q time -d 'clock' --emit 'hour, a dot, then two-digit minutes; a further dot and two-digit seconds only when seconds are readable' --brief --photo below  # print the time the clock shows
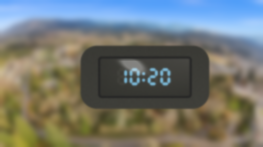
10.20
